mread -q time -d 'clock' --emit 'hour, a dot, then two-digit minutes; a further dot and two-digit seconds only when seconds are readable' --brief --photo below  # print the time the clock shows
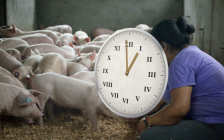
12.59
